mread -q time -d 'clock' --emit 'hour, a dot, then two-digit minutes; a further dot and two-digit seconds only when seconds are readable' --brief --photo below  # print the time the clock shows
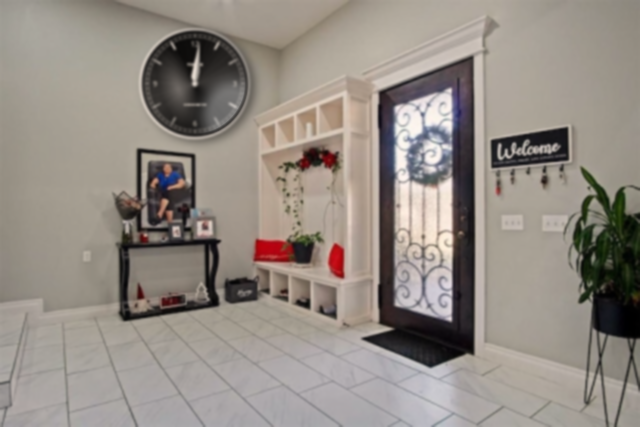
12.01
